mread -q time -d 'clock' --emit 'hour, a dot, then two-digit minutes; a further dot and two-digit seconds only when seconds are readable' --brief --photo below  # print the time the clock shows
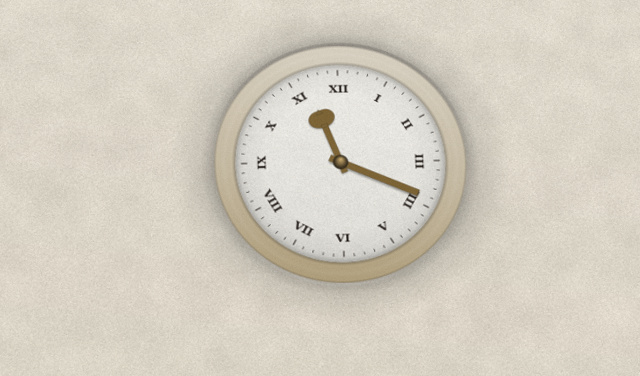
11.19
